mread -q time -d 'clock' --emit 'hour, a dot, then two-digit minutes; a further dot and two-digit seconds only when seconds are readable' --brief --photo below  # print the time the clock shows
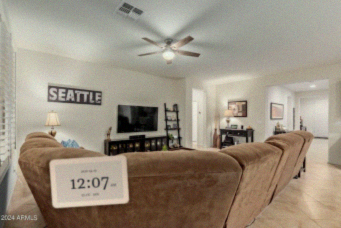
12.07
